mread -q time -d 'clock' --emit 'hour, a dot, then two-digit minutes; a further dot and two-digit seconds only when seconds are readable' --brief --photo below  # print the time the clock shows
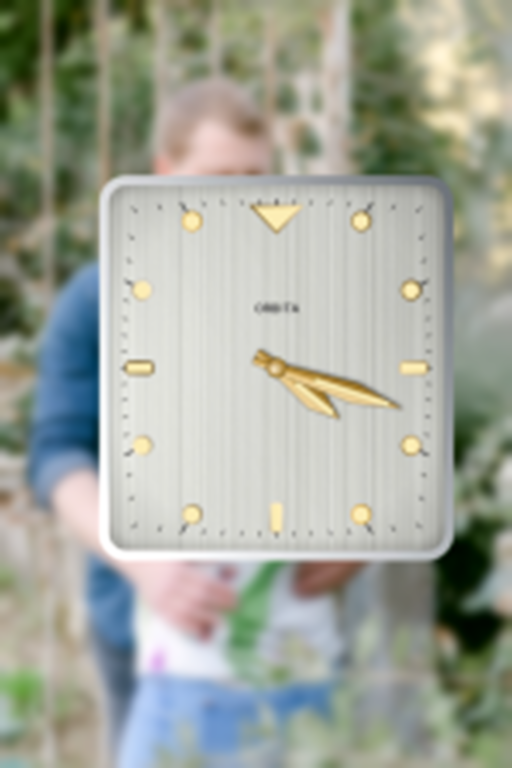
4.18
